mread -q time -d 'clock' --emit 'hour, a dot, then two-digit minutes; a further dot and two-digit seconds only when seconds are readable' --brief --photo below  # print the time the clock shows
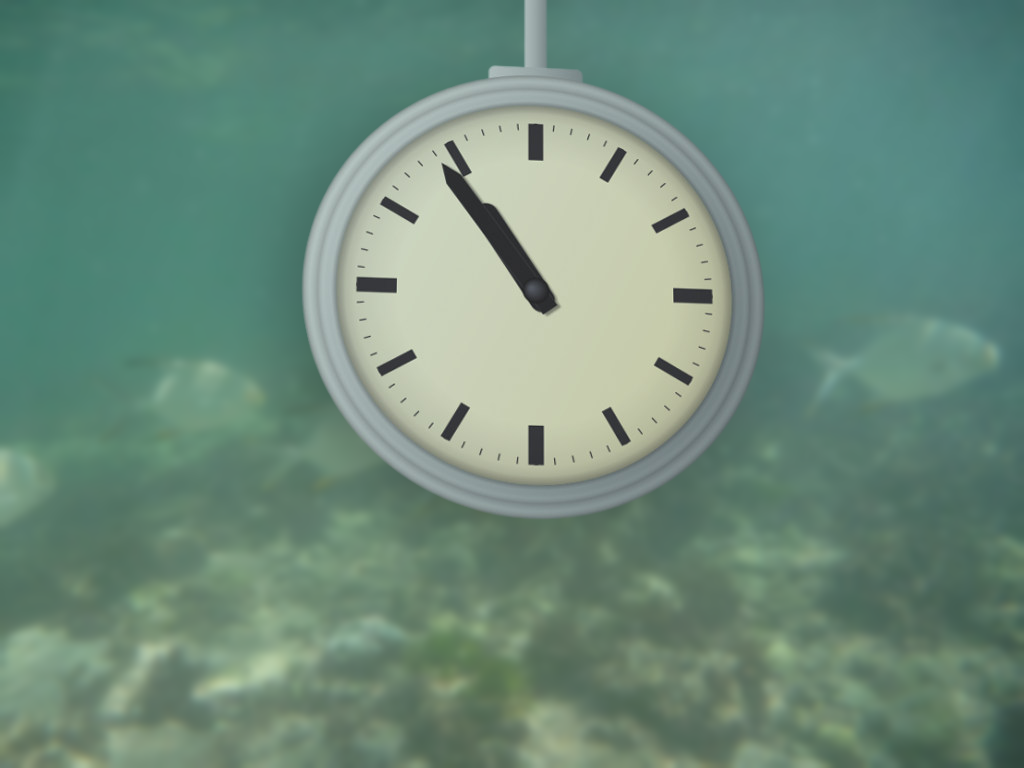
10.54
